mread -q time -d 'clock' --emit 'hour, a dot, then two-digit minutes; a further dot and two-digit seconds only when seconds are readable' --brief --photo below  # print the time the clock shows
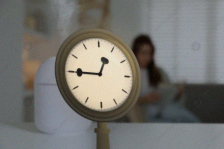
12.45
